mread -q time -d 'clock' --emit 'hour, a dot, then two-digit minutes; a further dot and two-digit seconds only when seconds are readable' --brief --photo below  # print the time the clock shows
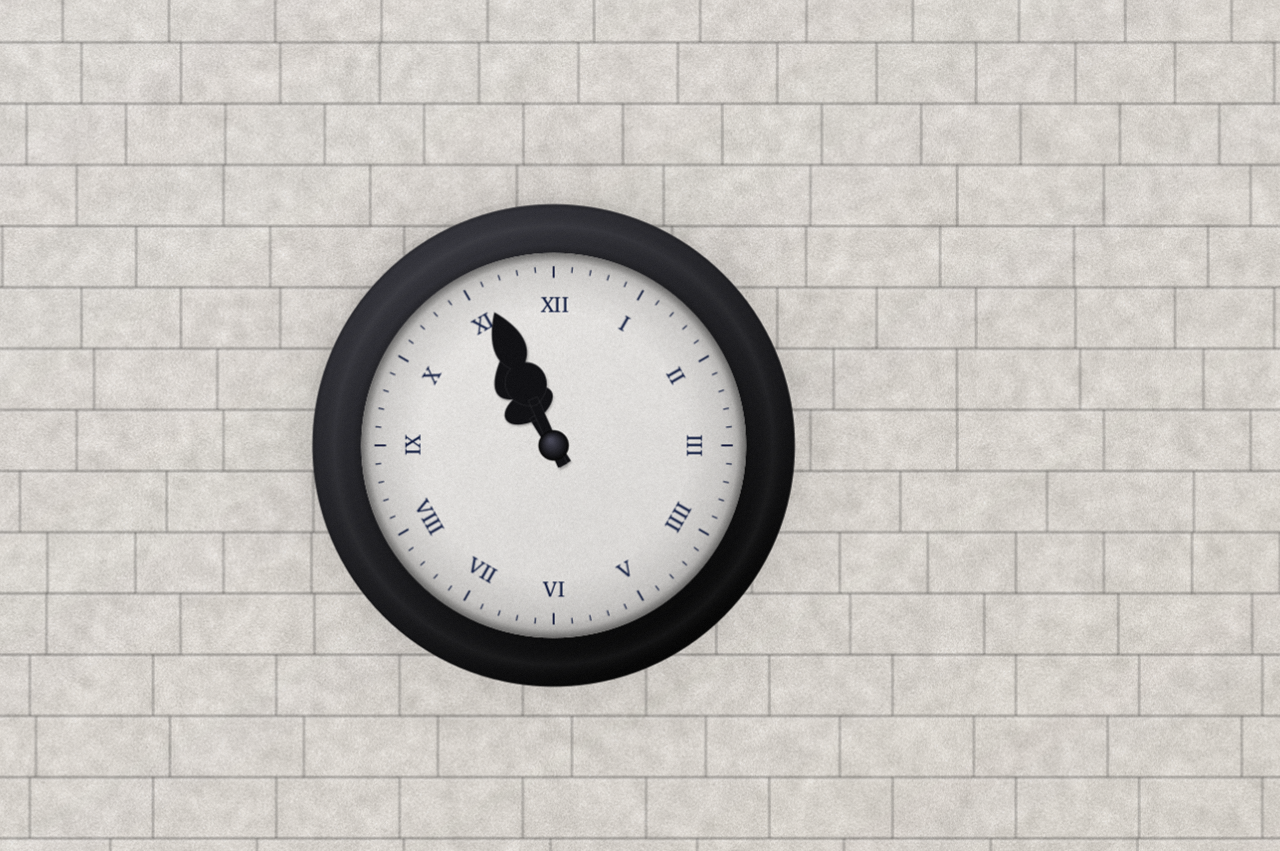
10.56
